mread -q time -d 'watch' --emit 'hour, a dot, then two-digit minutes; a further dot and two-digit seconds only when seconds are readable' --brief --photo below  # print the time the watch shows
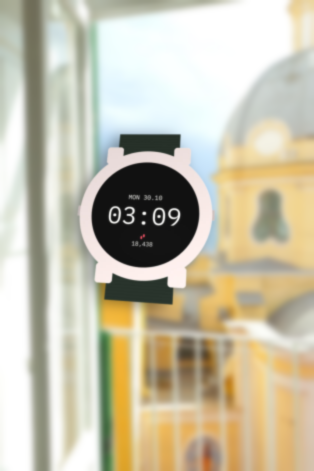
3.09
